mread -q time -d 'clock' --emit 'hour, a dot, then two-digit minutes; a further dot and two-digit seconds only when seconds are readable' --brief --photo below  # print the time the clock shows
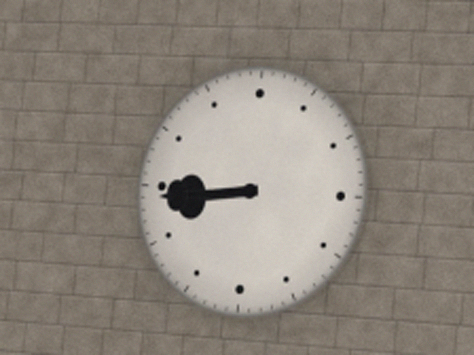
8.44
